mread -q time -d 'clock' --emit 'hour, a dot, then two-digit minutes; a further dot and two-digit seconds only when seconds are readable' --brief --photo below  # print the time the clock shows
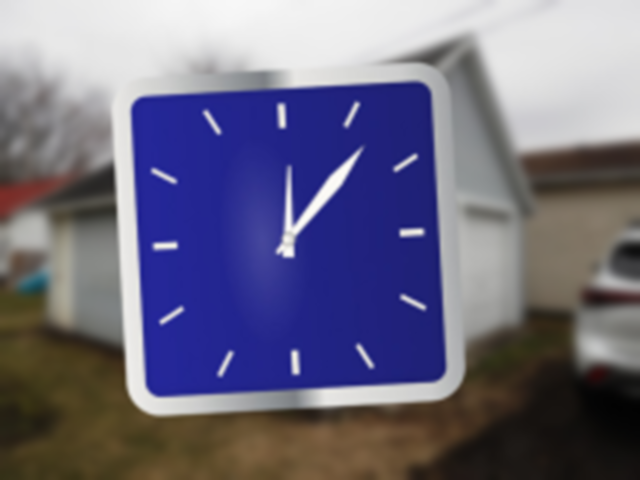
12.07
